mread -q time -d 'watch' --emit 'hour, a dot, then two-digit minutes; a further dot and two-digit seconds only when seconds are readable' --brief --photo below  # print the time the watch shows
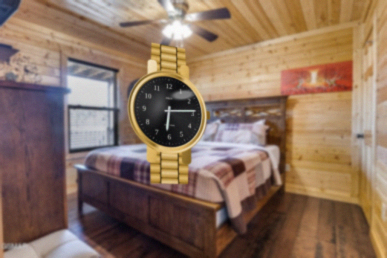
6.14
